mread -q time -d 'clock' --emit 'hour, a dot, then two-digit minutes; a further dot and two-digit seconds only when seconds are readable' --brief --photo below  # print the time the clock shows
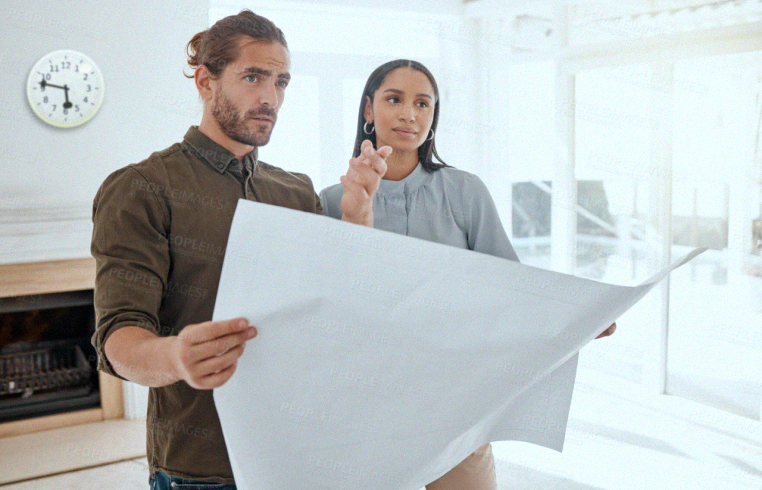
5.47
